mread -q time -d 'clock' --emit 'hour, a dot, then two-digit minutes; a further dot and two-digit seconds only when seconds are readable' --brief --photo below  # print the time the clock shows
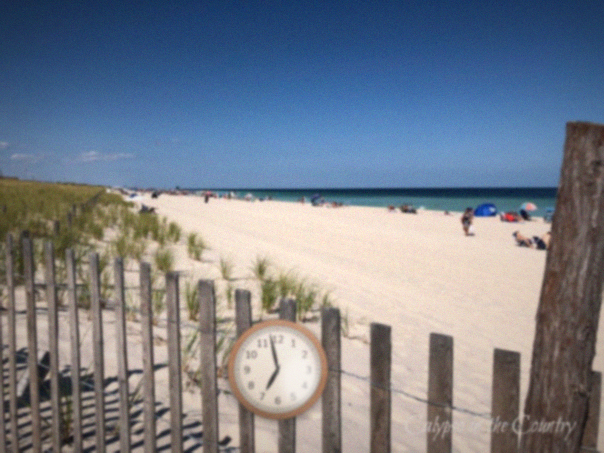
6.58
